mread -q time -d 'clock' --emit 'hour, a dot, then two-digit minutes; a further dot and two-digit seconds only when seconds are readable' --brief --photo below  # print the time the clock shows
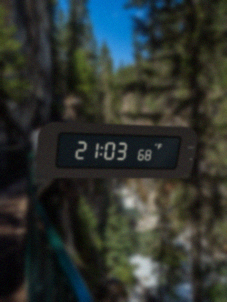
21.03
